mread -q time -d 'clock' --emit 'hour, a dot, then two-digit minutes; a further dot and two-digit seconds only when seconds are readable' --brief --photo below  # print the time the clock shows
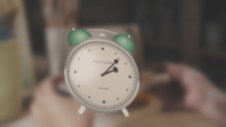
2.07
